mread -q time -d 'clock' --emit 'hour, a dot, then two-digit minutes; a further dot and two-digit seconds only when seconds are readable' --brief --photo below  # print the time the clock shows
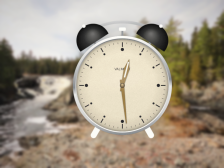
12.29
